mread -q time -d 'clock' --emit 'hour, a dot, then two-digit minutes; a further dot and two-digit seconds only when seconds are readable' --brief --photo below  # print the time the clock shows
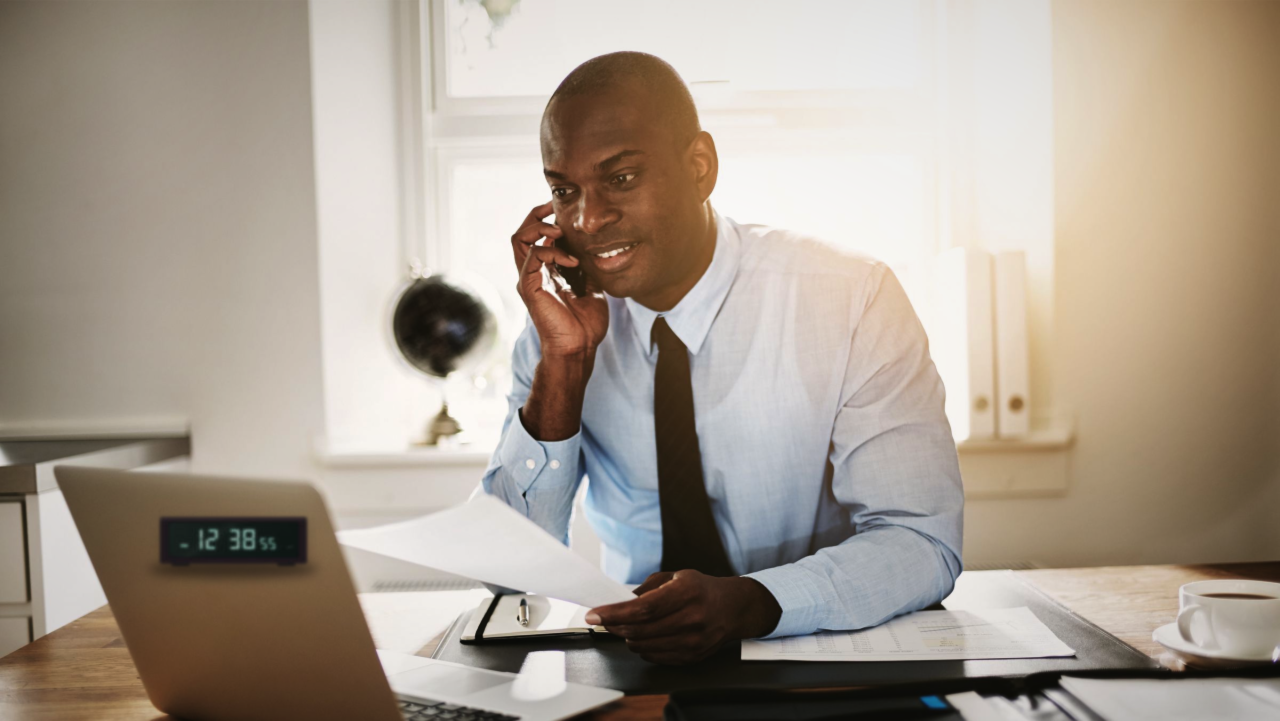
12.38
